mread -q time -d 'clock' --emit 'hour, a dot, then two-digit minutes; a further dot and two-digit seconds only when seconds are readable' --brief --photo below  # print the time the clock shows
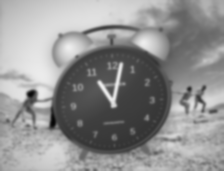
11.02
